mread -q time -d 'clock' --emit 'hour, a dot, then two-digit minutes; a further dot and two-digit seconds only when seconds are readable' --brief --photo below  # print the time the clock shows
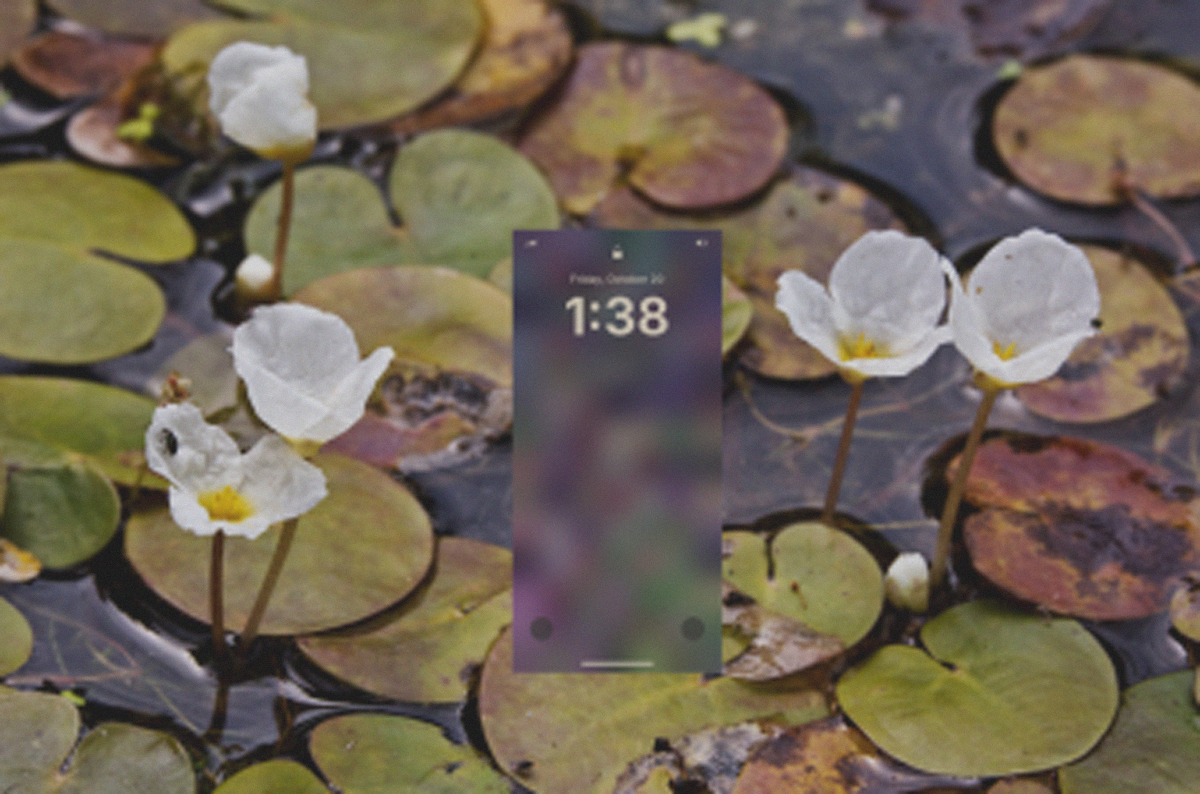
1.38
